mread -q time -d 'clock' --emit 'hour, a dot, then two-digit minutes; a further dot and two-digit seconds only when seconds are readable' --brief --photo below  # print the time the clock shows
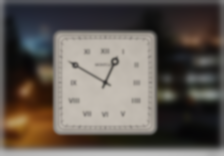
12.50
